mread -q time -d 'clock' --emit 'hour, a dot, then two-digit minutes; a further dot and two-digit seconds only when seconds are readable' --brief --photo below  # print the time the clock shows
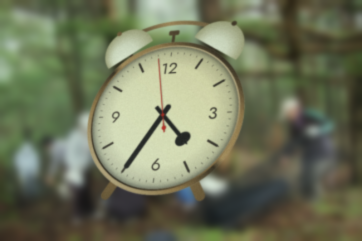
4.34.58
